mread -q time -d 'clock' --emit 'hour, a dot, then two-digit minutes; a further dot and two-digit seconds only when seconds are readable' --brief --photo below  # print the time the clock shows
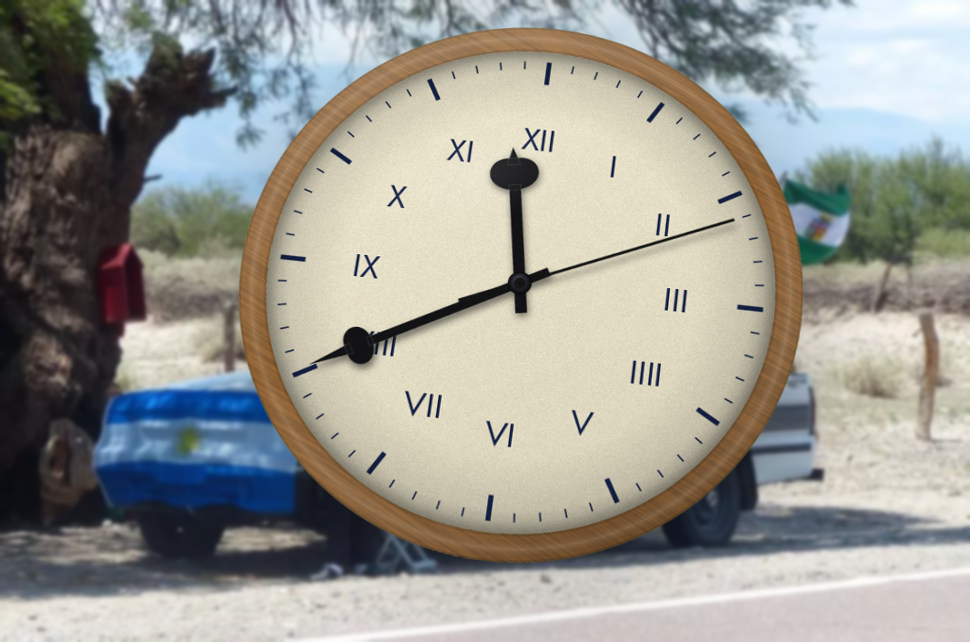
11.40.11
